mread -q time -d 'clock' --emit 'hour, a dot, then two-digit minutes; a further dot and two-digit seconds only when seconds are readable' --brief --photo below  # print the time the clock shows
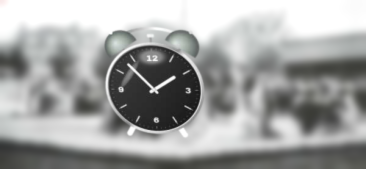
1.53
